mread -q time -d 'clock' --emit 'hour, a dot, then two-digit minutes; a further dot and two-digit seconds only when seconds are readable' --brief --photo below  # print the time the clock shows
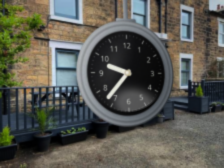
9.37
